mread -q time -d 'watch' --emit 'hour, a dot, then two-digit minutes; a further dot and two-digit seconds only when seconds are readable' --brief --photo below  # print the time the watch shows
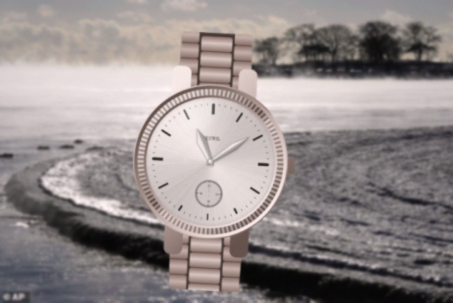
11.09
